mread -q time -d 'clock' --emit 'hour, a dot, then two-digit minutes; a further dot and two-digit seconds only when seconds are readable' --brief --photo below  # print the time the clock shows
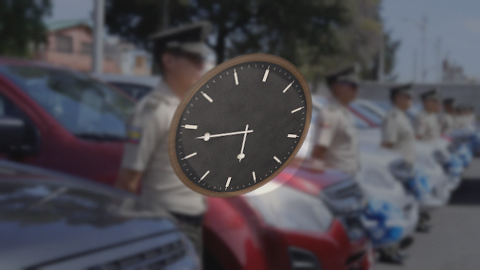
5.43
